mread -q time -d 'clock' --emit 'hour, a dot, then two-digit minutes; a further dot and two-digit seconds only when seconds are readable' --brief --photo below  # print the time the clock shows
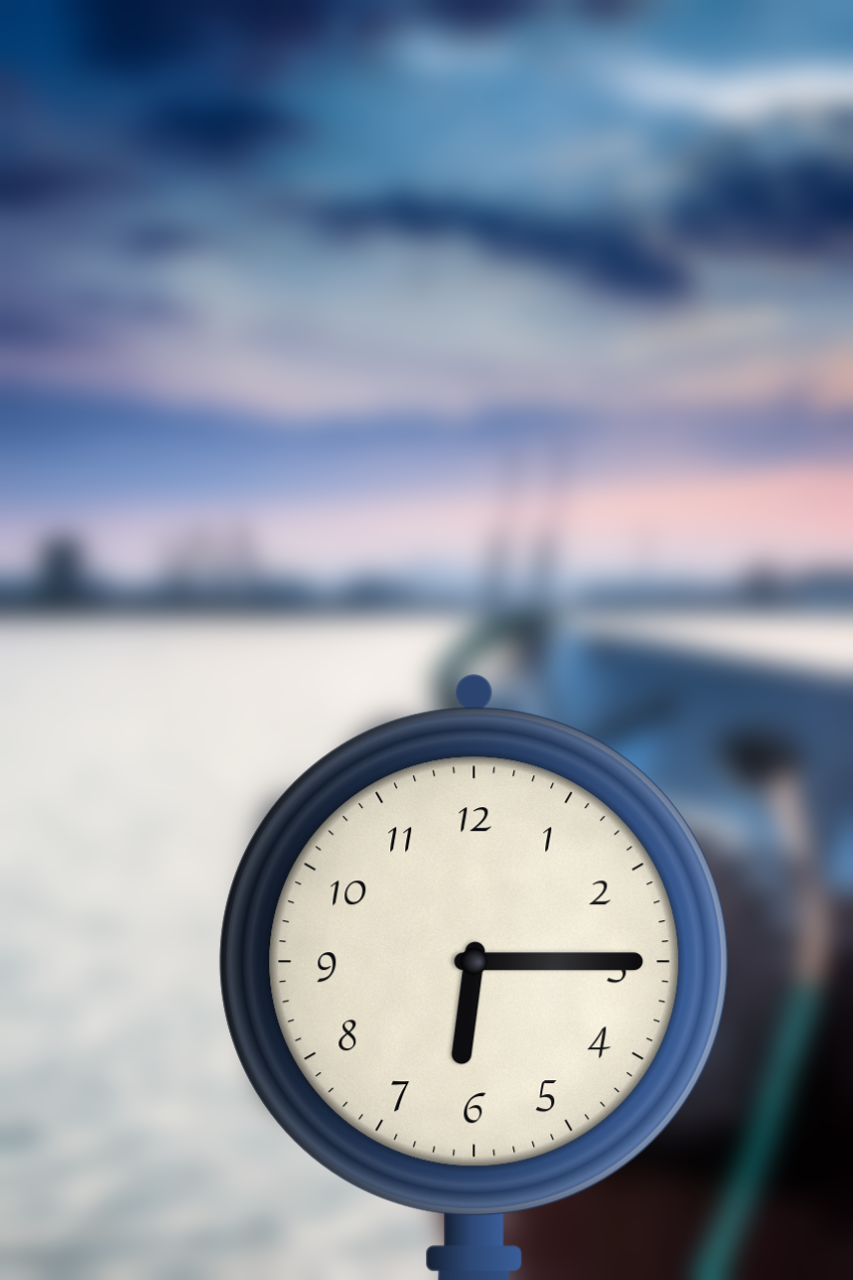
6.15
